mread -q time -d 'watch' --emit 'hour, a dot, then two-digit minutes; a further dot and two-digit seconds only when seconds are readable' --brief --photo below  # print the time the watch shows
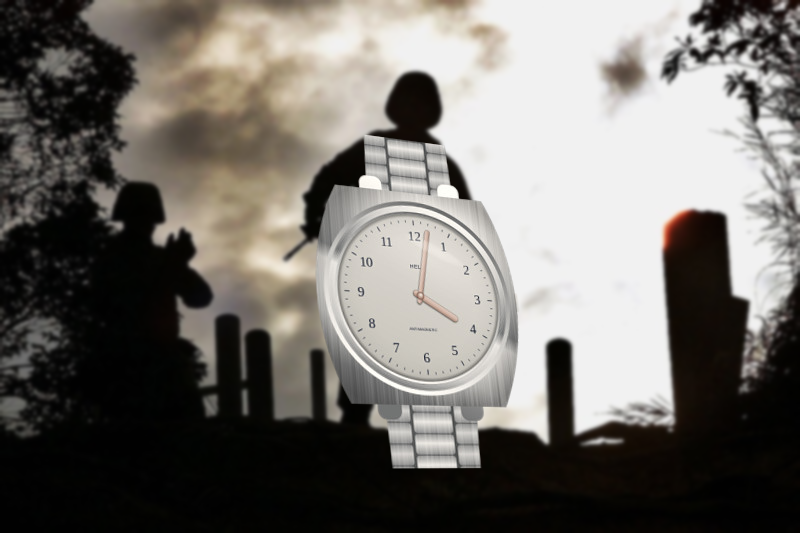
4.02
